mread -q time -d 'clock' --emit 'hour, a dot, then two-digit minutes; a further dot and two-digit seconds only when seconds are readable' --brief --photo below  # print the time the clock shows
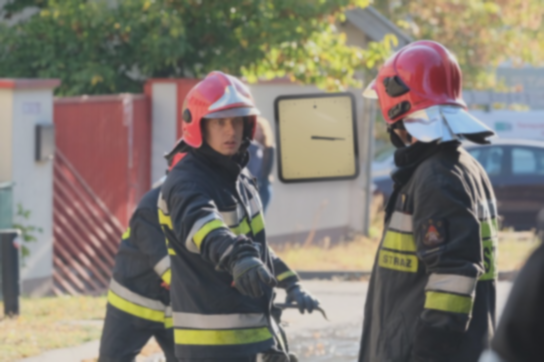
3.16
